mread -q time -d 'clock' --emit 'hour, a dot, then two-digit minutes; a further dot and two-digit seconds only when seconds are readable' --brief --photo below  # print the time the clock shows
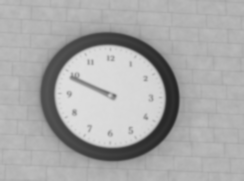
9.49
